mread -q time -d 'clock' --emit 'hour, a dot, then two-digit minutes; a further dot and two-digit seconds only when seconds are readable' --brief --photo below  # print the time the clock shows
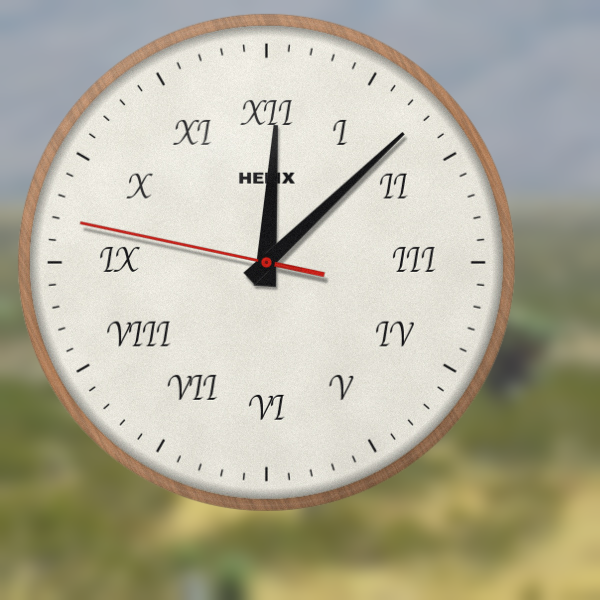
12.07.47
